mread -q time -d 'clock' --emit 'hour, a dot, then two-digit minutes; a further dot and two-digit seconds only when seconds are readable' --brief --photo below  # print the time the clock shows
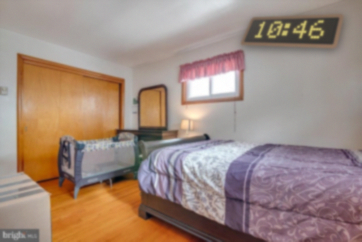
10.46
